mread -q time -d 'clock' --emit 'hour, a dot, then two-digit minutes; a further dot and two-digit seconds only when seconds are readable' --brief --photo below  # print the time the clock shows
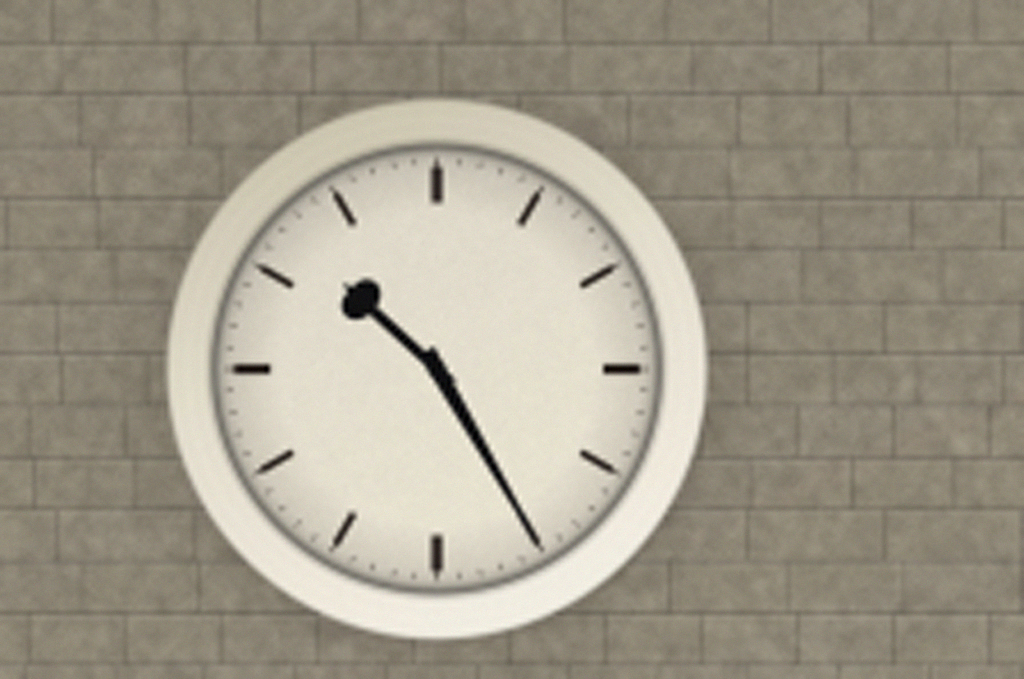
10.25
